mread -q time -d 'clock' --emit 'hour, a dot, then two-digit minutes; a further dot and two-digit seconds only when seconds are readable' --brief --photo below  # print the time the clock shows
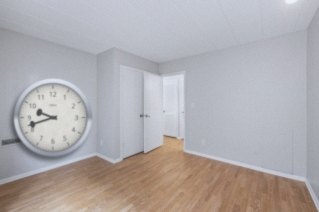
9.42
